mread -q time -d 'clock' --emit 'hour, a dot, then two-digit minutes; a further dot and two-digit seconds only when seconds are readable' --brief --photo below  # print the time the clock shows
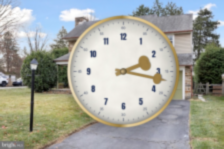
2.17
